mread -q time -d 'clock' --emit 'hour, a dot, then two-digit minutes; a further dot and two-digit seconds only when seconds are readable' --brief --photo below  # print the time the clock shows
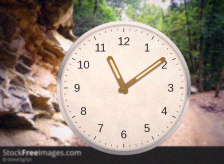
11.09
